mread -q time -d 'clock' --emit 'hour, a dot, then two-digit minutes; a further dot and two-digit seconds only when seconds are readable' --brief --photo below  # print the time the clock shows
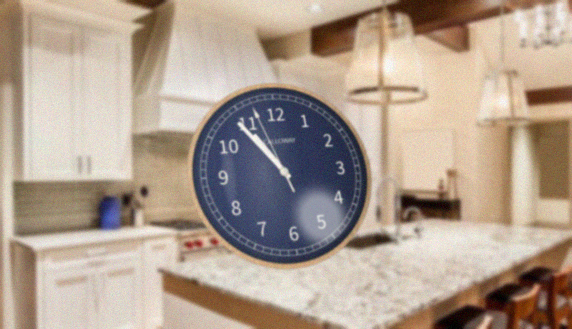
10.53.57
